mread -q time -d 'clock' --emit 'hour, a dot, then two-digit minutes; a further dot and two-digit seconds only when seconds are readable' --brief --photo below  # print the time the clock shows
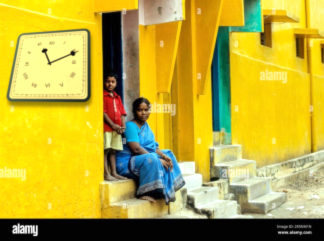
11.11
